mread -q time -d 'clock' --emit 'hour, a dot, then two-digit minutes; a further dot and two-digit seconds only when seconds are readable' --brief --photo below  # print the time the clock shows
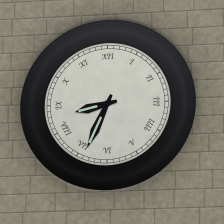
8.34
